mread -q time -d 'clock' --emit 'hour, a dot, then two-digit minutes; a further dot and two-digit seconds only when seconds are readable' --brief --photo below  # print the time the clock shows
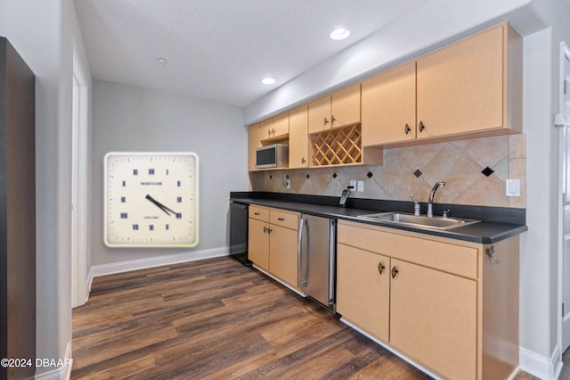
4.20
